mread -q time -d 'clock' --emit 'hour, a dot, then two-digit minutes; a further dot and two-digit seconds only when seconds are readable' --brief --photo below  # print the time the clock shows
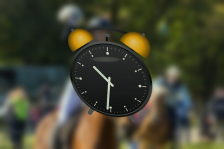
10.31
